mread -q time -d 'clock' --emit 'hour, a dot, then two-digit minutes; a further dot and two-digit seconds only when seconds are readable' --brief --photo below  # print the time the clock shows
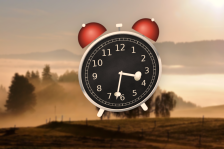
3.32
